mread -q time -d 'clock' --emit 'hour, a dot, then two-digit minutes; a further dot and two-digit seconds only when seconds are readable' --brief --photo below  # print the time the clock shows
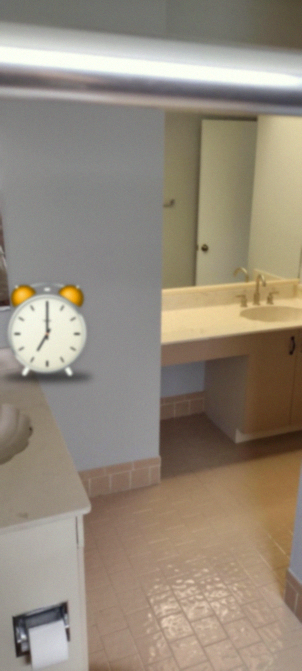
7.00
